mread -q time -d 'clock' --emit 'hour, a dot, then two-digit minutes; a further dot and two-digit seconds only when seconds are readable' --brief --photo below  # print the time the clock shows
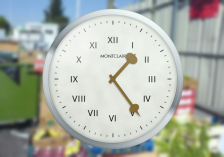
1.24
